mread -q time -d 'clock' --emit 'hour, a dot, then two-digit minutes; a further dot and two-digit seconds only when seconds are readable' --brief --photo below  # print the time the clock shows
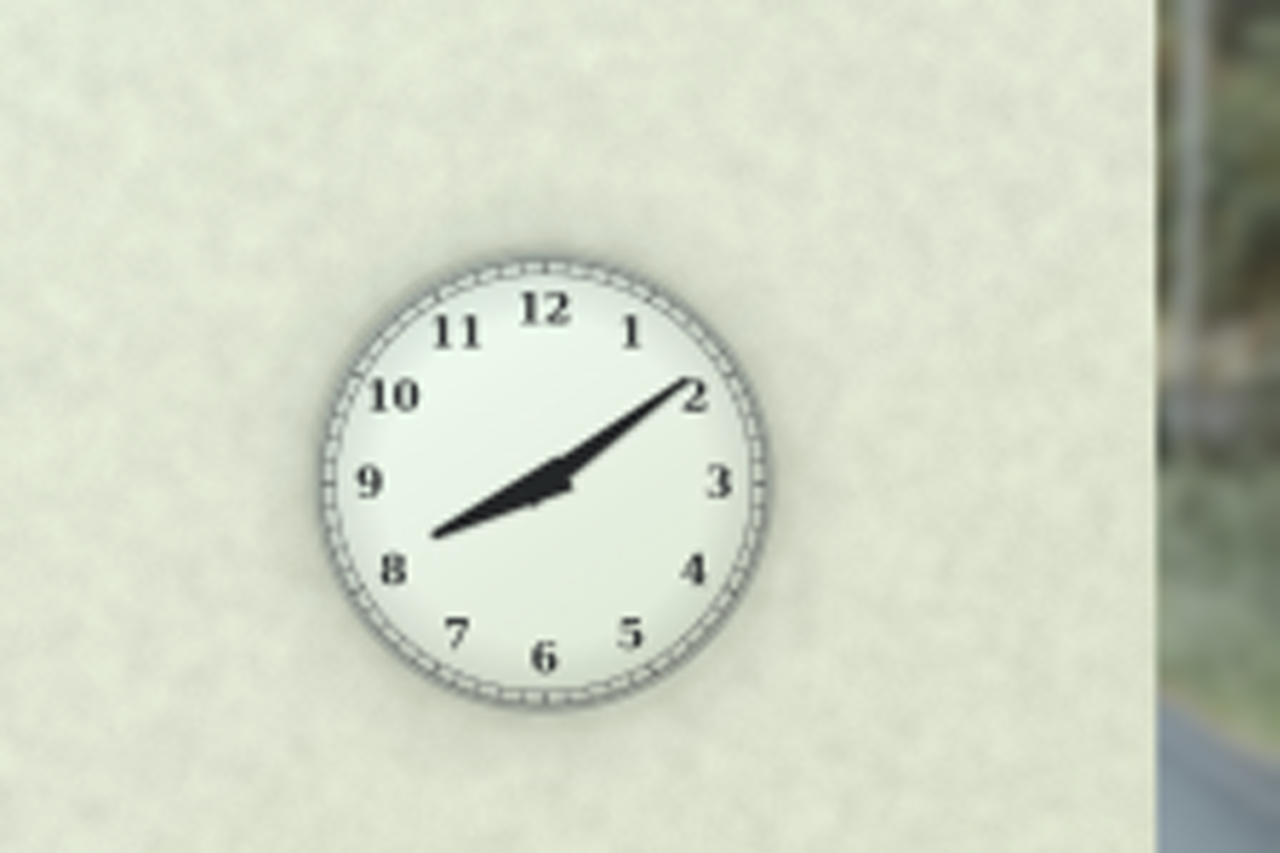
8.09
